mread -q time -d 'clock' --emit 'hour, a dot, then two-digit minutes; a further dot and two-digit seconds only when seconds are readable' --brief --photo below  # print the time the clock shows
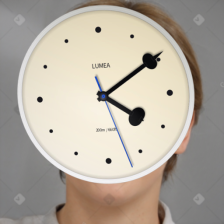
4.09.27
